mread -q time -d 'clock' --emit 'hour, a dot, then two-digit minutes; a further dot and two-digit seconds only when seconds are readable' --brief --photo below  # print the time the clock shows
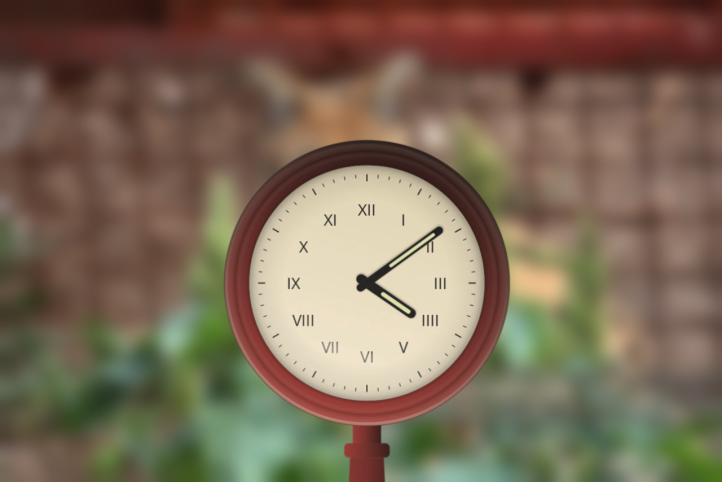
4.09
